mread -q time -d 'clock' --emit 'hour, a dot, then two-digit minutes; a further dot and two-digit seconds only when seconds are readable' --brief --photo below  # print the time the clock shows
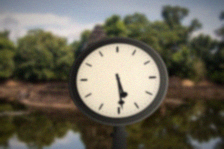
5.29
